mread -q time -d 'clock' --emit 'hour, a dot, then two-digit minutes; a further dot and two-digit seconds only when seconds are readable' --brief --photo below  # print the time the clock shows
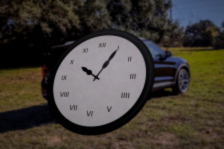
10.05
